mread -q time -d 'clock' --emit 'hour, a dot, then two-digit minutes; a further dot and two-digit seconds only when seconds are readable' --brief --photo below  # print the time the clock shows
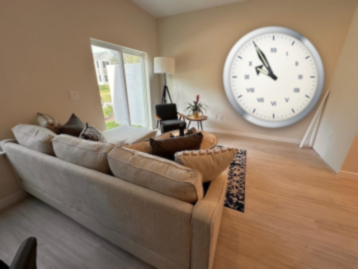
9.55
